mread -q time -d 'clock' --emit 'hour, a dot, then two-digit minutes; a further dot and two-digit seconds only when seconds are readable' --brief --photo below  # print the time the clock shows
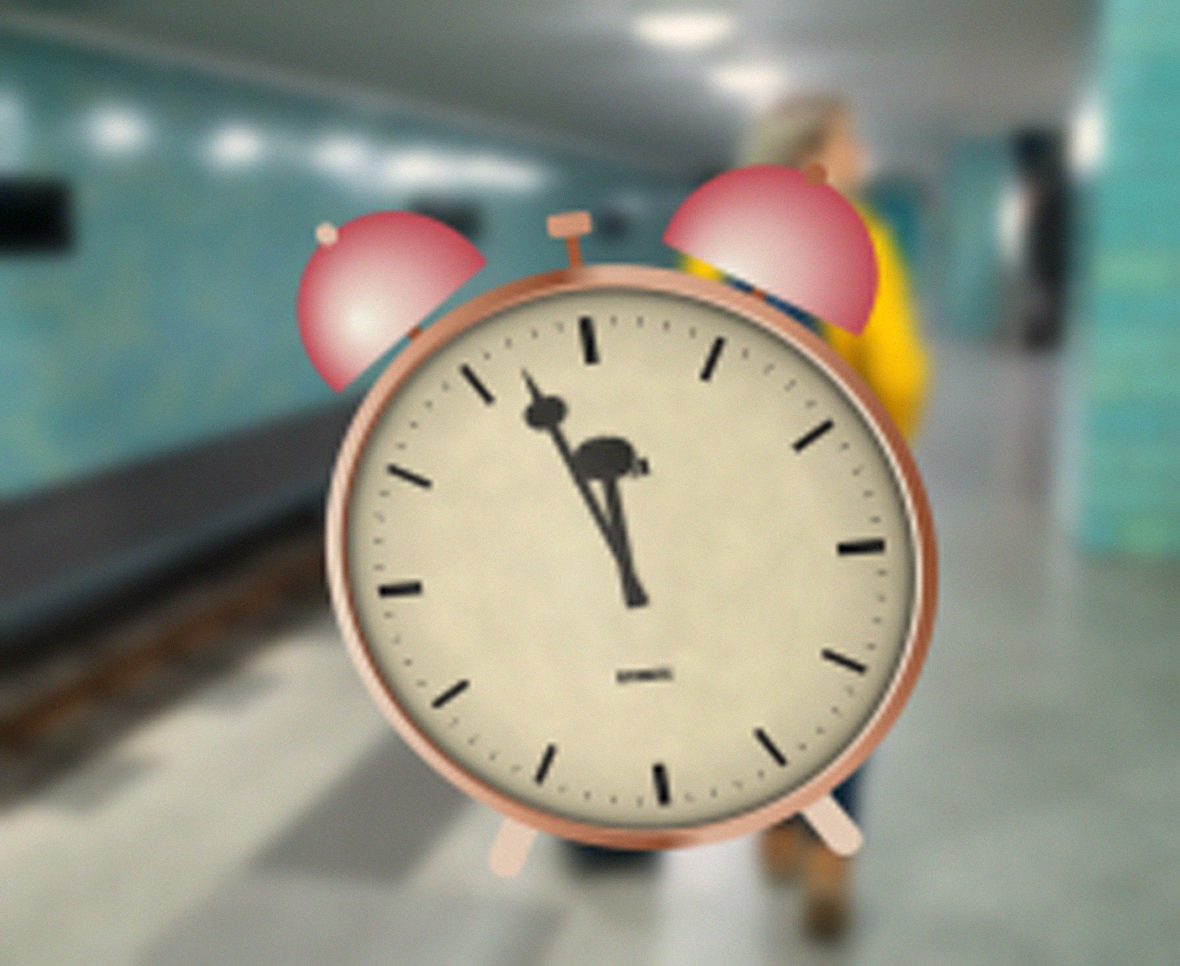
11.57
